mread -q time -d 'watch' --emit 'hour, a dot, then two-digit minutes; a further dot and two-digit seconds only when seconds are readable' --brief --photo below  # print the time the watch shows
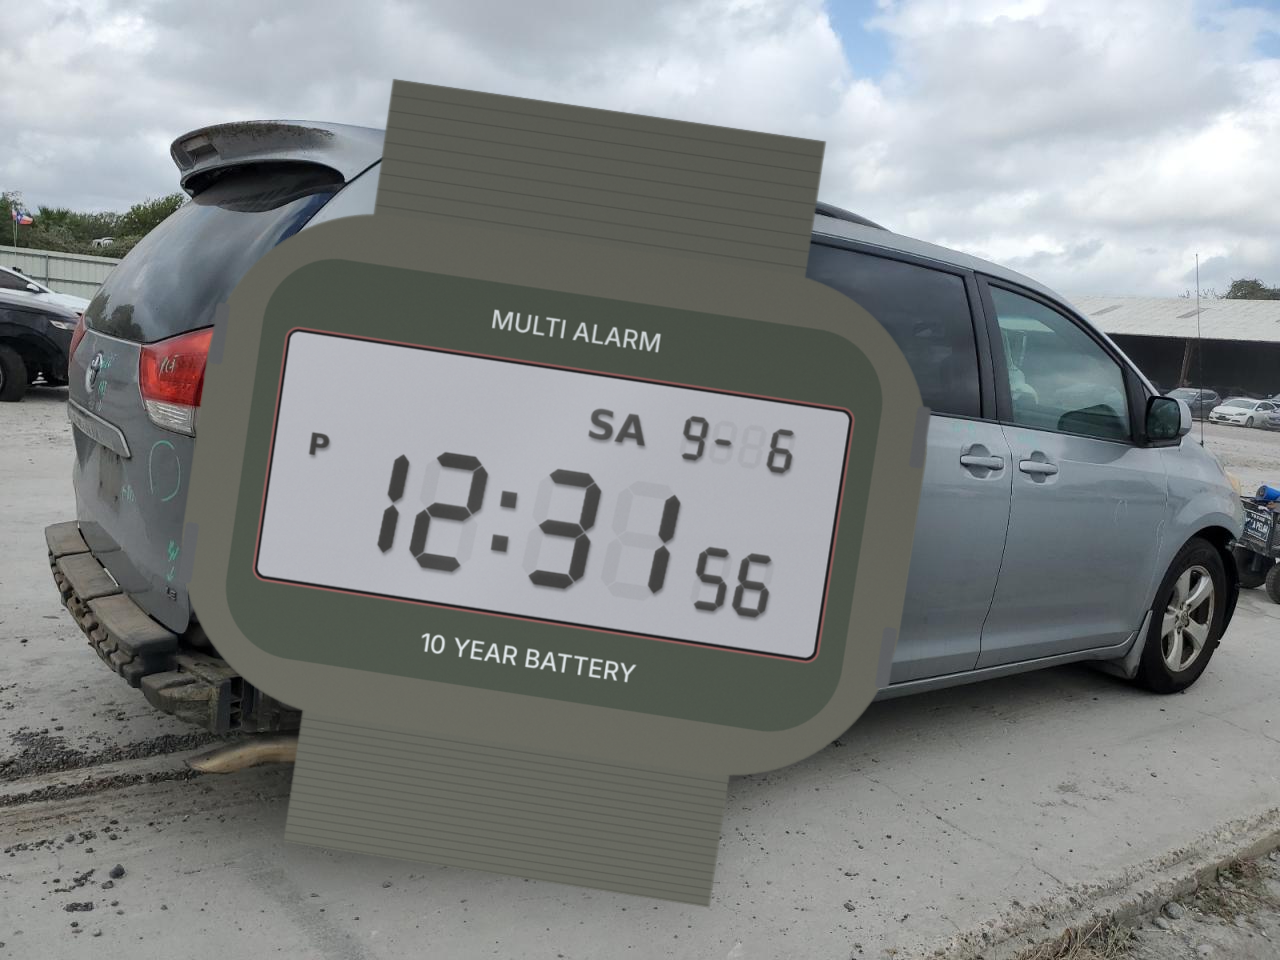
12.31.56
